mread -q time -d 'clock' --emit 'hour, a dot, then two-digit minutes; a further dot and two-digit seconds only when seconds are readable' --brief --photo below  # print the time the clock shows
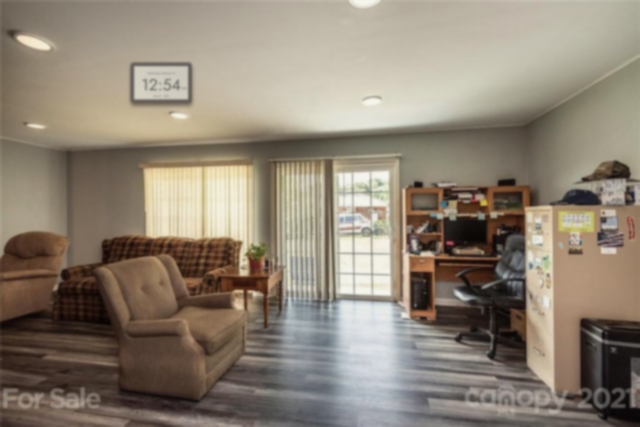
12.54
